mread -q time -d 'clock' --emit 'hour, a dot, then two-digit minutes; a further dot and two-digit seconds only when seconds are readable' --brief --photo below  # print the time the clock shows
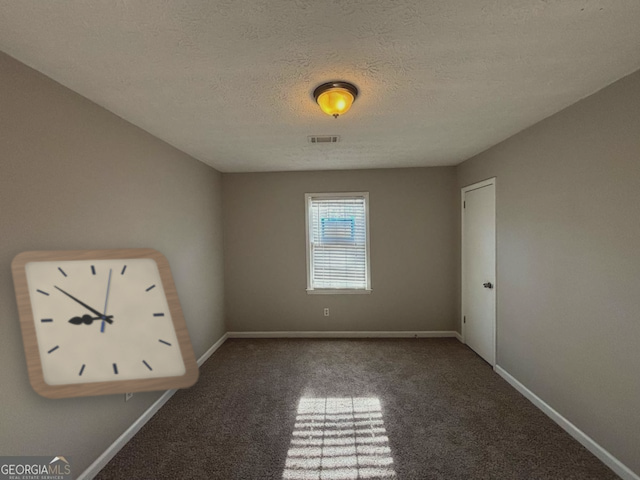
8.52.03
